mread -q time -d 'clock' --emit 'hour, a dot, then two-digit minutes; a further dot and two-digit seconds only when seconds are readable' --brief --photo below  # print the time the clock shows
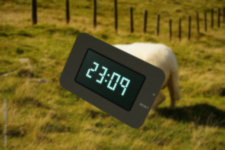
23.09
